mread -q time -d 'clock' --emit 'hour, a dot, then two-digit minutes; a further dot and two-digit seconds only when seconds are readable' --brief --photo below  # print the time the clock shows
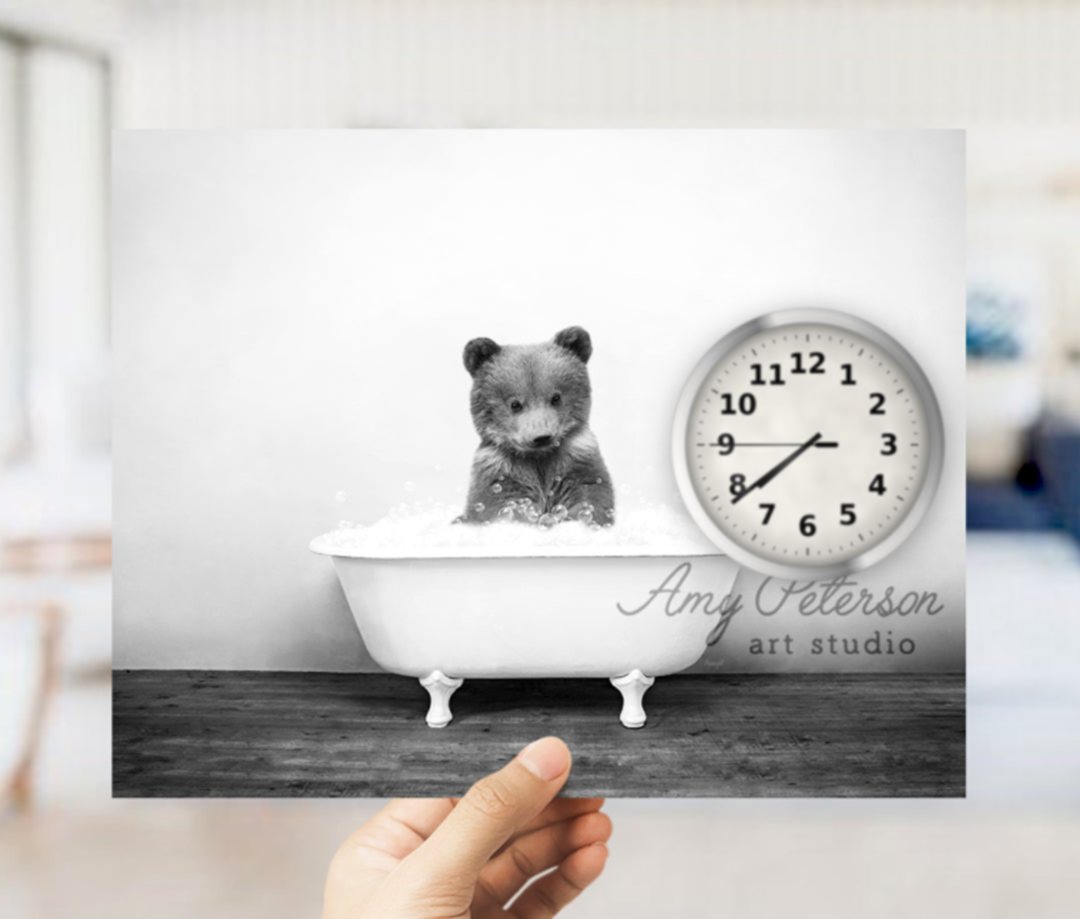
7.38.45
